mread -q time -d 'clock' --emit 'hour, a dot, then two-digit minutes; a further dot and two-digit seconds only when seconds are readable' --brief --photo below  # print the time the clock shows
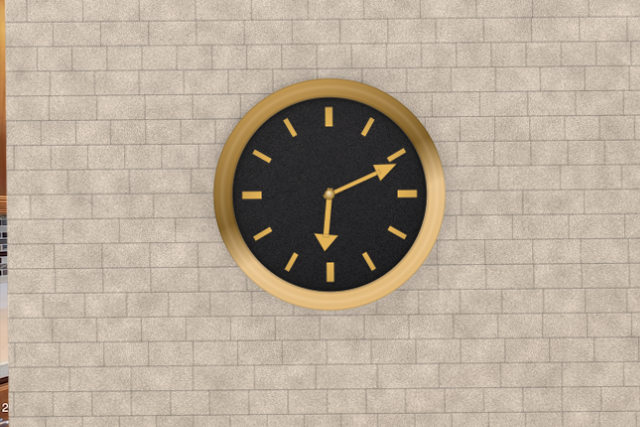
6.11
